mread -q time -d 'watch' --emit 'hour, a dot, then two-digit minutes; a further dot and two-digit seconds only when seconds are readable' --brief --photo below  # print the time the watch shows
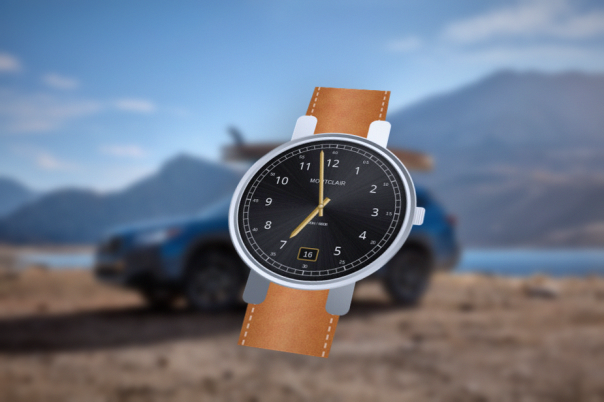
6.58
